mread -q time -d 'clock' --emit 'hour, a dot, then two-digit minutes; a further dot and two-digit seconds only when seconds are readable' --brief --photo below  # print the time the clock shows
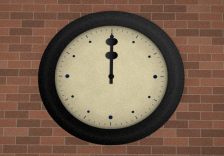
12.00
